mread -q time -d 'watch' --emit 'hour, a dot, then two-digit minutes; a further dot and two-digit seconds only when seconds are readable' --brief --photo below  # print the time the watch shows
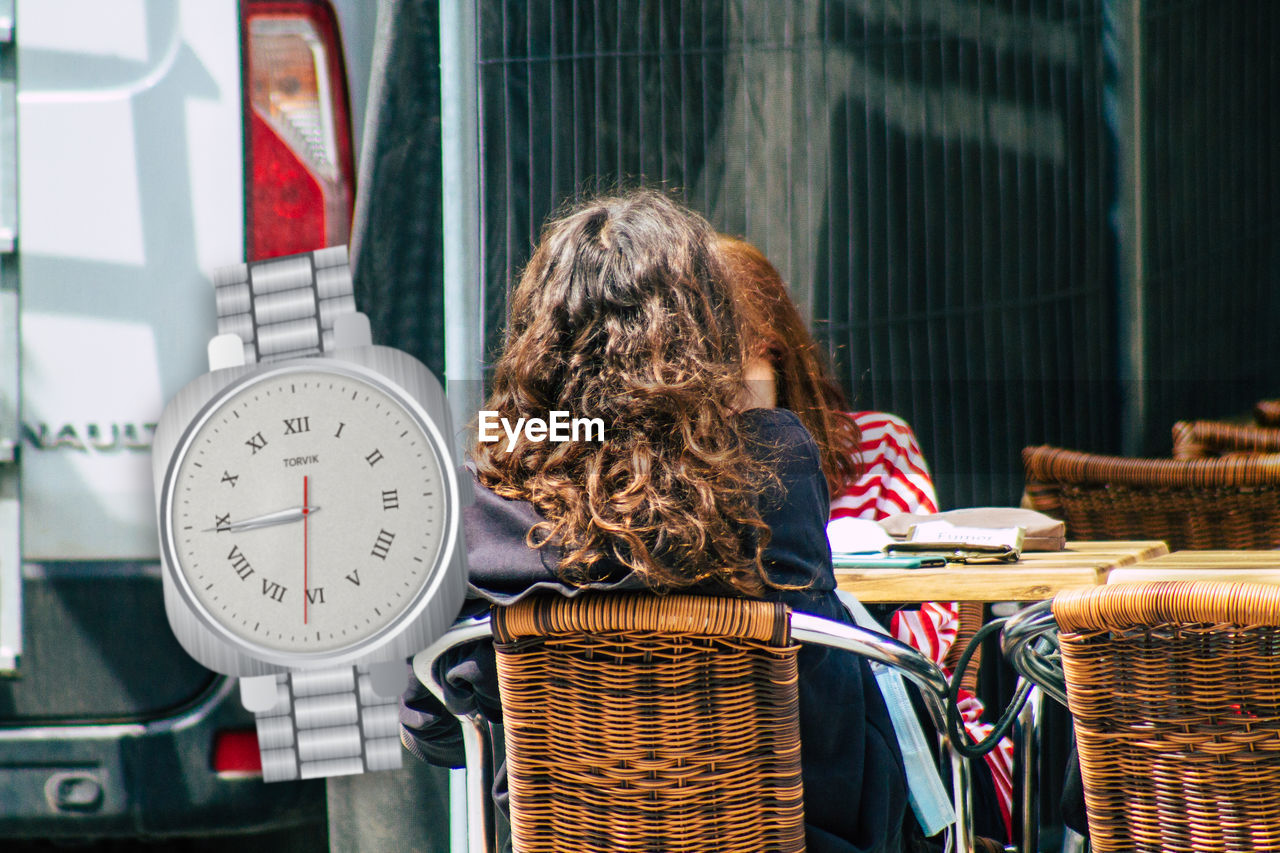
8.44.31
